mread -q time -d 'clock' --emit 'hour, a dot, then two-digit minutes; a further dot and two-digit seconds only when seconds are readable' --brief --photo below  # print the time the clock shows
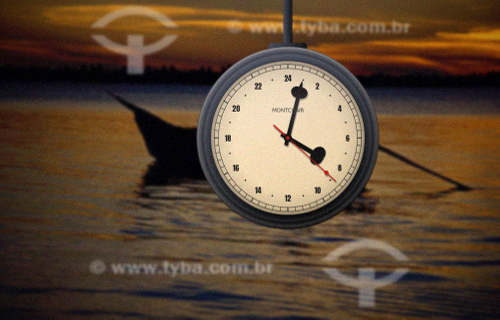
8.02.22
